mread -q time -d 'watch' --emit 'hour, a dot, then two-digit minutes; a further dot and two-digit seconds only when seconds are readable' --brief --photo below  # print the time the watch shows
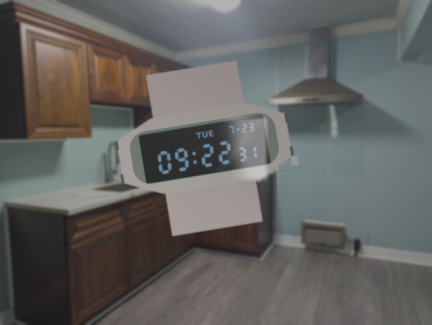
9.22.31
